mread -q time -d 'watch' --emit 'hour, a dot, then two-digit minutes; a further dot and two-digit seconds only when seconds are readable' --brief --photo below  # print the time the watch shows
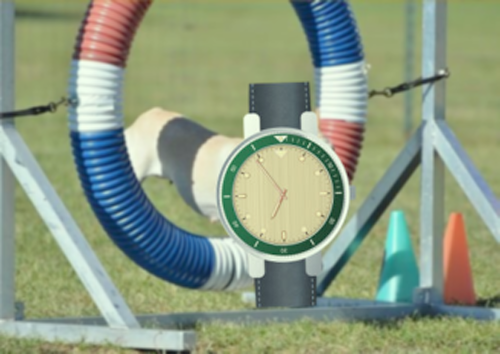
6.54
